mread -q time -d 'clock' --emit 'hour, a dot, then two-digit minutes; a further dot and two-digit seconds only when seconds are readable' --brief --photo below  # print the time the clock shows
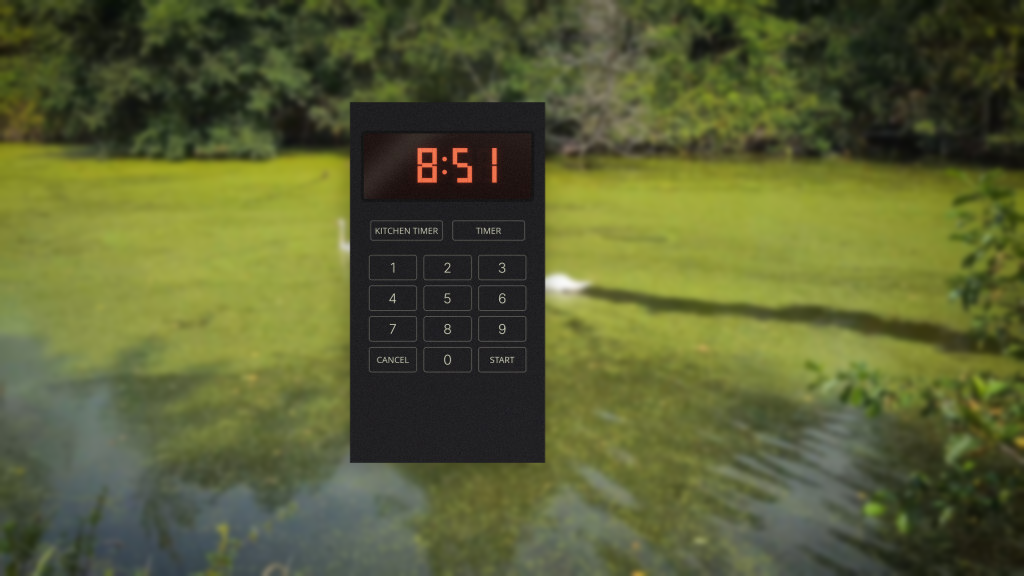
8.51
